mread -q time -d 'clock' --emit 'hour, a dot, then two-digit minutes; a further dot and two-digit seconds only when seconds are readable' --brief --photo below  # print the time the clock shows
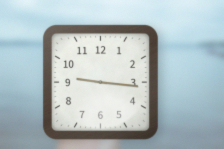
9.16
